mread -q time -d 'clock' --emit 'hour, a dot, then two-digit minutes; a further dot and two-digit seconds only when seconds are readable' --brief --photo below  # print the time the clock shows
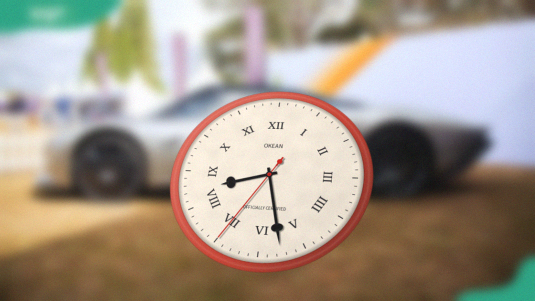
8.27.35
